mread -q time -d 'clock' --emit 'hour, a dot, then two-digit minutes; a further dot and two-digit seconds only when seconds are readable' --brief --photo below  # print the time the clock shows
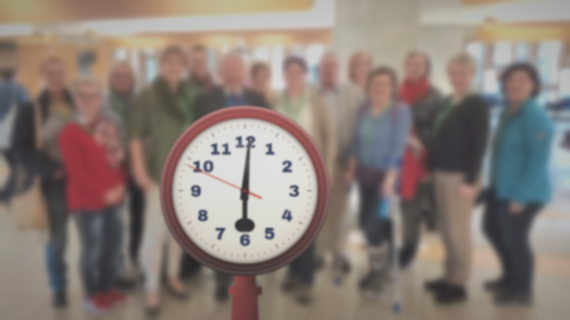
6.00.49
